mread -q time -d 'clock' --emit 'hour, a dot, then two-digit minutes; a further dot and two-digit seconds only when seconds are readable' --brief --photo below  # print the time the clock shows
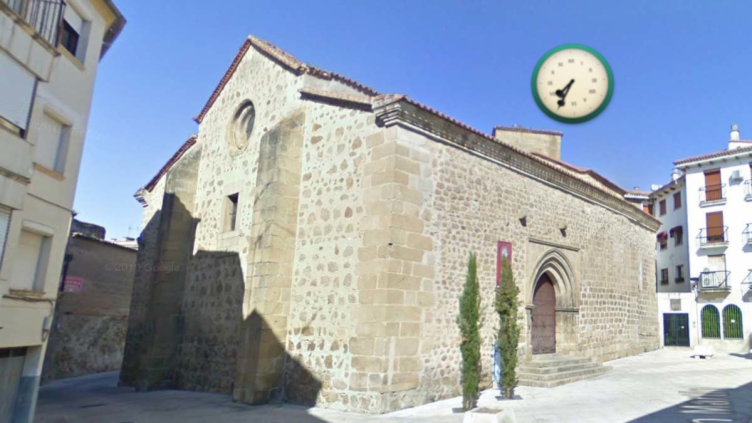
7.35
